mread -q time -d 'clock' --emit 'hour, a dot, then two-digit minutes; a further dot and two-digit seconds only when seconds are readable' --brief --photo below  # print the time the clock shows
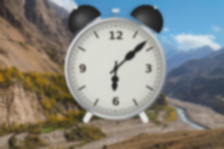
6.08
